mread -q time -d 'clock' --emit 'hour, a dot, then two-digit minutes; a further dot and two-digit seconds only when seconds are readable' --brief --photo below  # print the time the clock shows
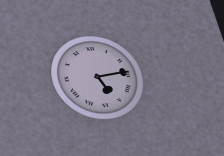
5.14
